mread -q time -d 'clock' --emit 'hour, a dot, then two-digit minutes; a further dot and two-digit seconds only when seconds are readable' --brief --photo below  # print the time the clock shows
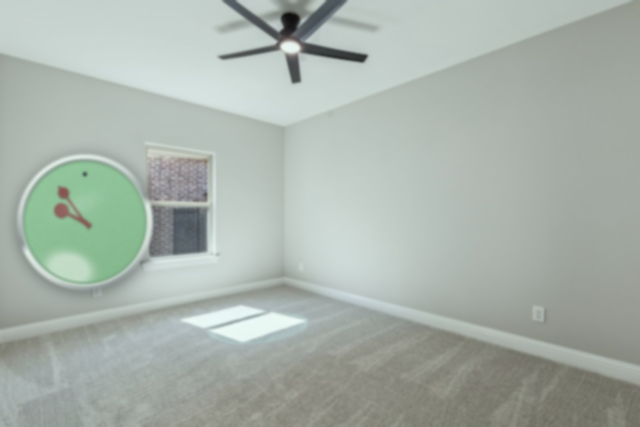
9.54
